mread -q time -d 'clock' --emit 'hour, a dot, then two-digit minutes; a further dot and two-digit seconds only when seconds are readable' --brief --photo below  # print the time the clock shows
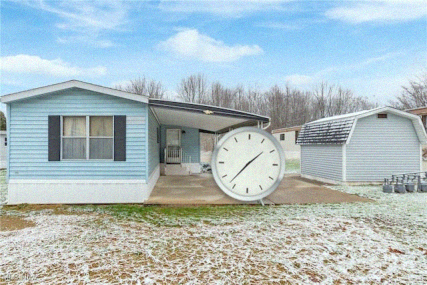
1.37
